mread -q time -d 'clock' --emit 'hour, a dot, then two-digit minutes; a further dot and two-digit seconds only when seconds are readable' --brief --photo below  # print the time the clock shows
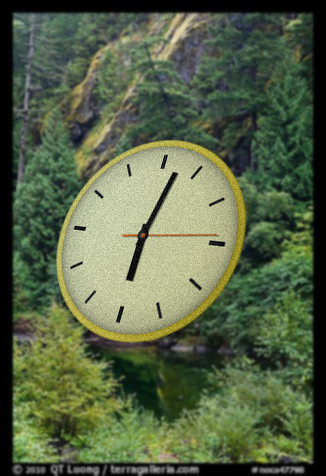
6.02.14
